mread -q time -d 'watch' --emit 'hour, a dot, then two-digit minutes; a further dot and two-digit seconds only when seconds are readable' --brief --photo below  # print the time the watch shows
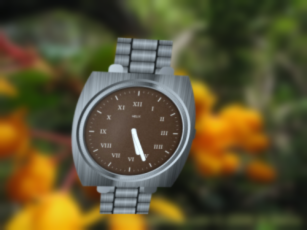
5.26
